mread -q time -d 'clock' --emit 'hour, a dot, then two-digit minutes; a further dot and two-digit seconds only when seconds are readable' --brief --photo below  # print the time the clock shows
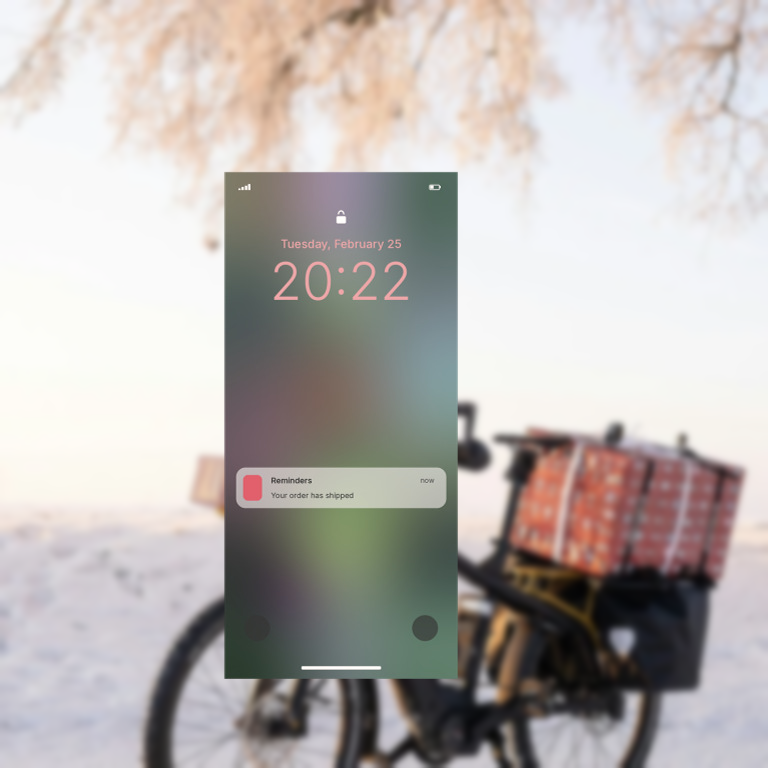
20.22
